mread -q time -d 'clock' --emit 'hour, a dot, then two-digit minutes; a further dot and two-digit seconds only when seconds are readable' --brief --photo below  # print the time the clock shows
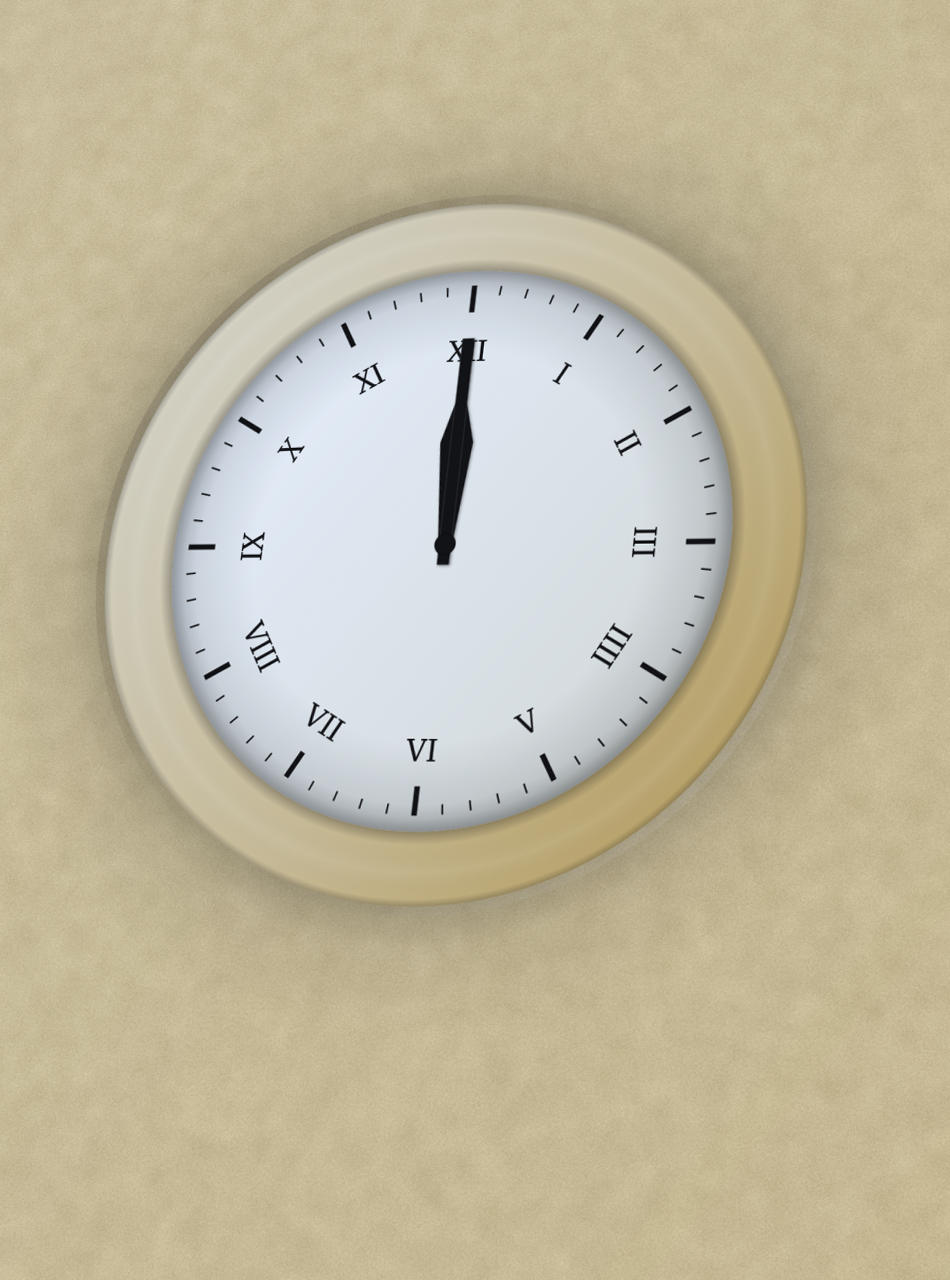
12.00
